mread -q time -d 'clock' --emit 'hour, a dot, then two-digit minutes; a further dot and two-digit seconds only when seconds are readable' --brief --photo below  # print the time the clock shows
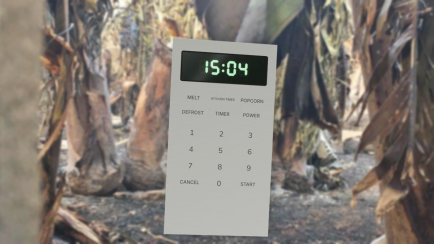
15.04
